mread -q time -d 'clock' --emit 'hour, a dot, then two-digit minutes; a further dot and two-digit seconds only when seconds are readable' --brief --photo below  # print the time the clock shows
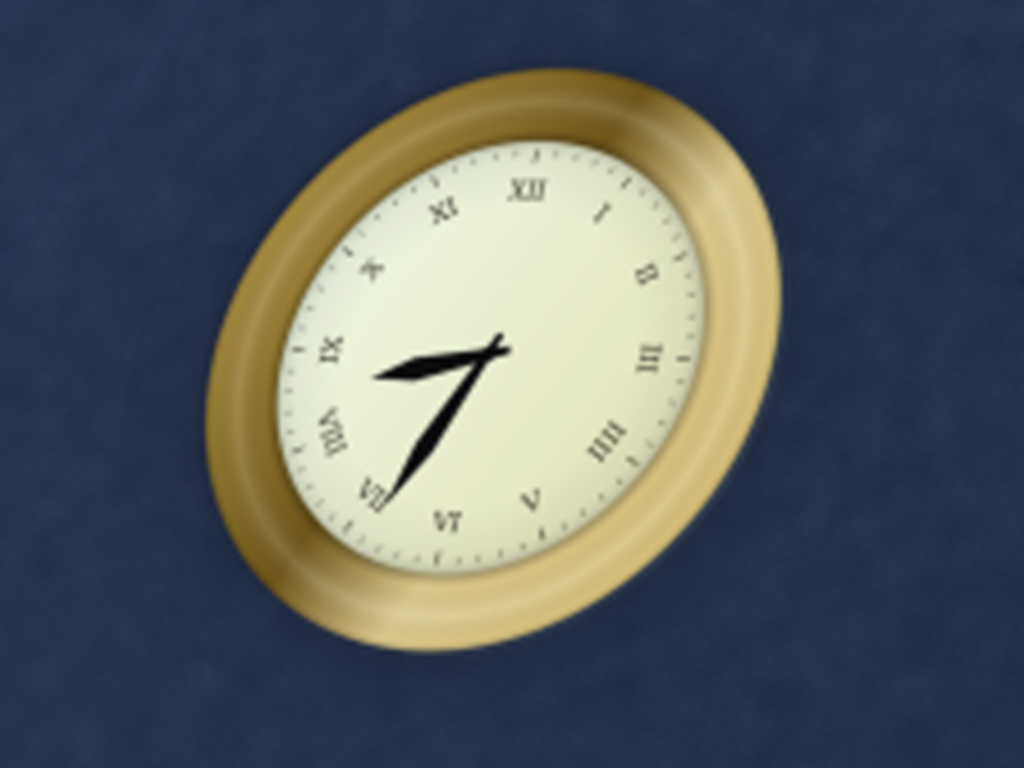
8.34
